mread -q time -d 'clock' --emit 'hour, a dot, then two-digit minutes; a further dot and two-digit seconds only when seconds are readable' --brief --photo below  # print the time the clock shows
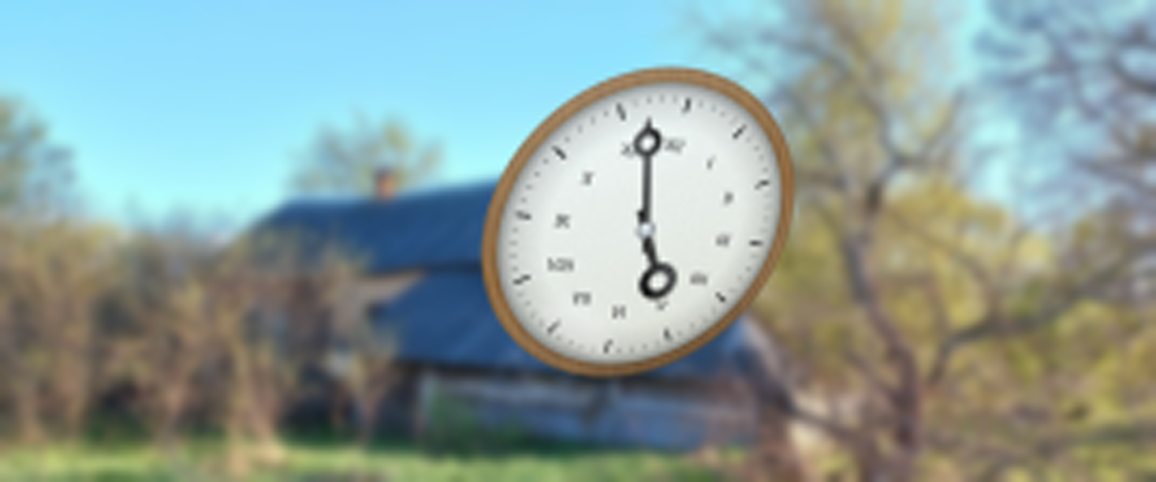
4.57
